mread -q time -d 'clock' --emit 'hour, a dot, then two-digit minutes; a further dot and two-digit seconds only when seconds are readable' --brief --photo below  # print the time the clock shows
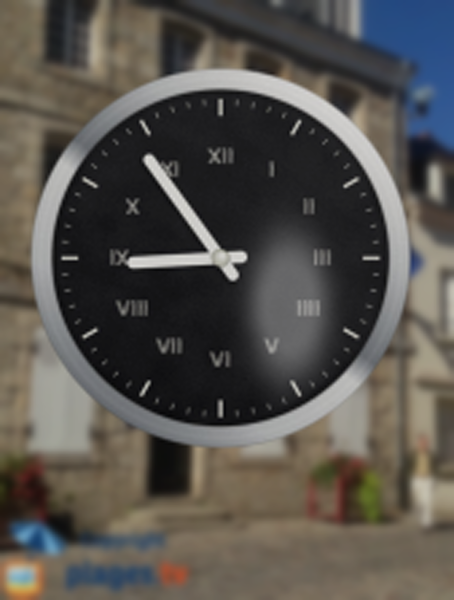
8.54
